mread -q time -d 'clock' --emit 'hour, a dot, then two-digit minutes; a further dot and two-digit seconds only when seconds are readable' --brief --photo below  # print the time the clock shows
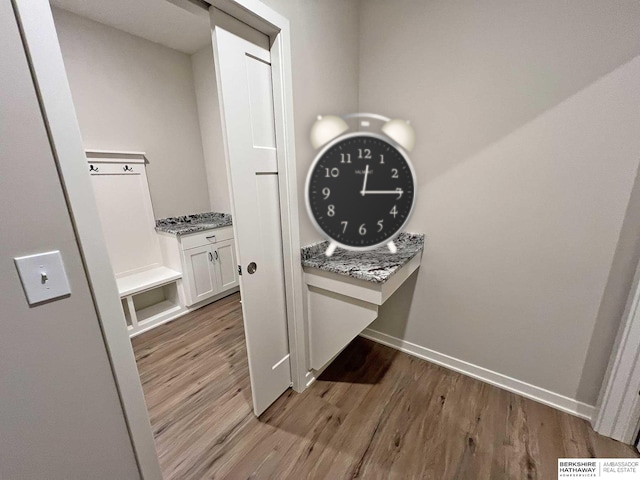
12.15
